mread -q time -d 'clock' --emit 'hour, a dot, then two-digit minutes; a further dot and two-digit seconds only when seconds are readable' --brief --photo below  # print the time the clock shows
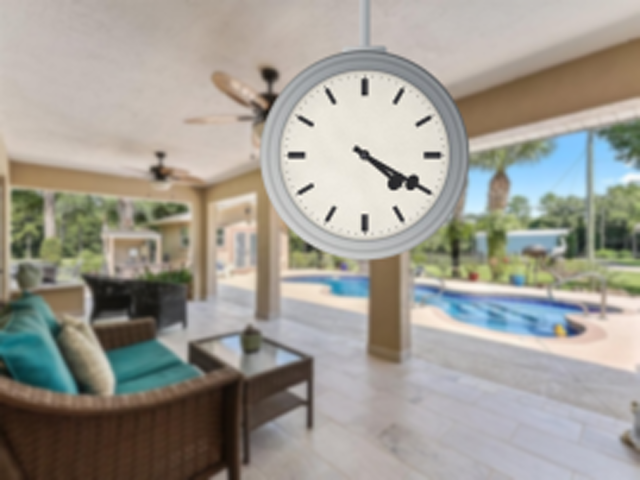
4.20
